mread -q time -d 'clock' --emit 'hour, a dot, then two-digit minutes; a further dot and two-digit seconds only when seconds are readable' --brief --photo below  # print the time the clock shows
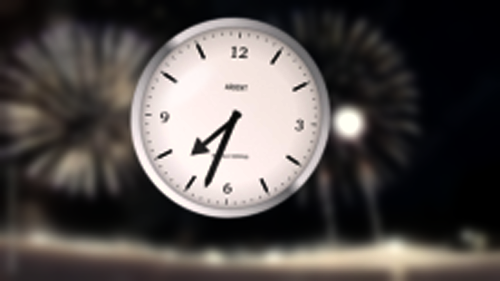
7.33
